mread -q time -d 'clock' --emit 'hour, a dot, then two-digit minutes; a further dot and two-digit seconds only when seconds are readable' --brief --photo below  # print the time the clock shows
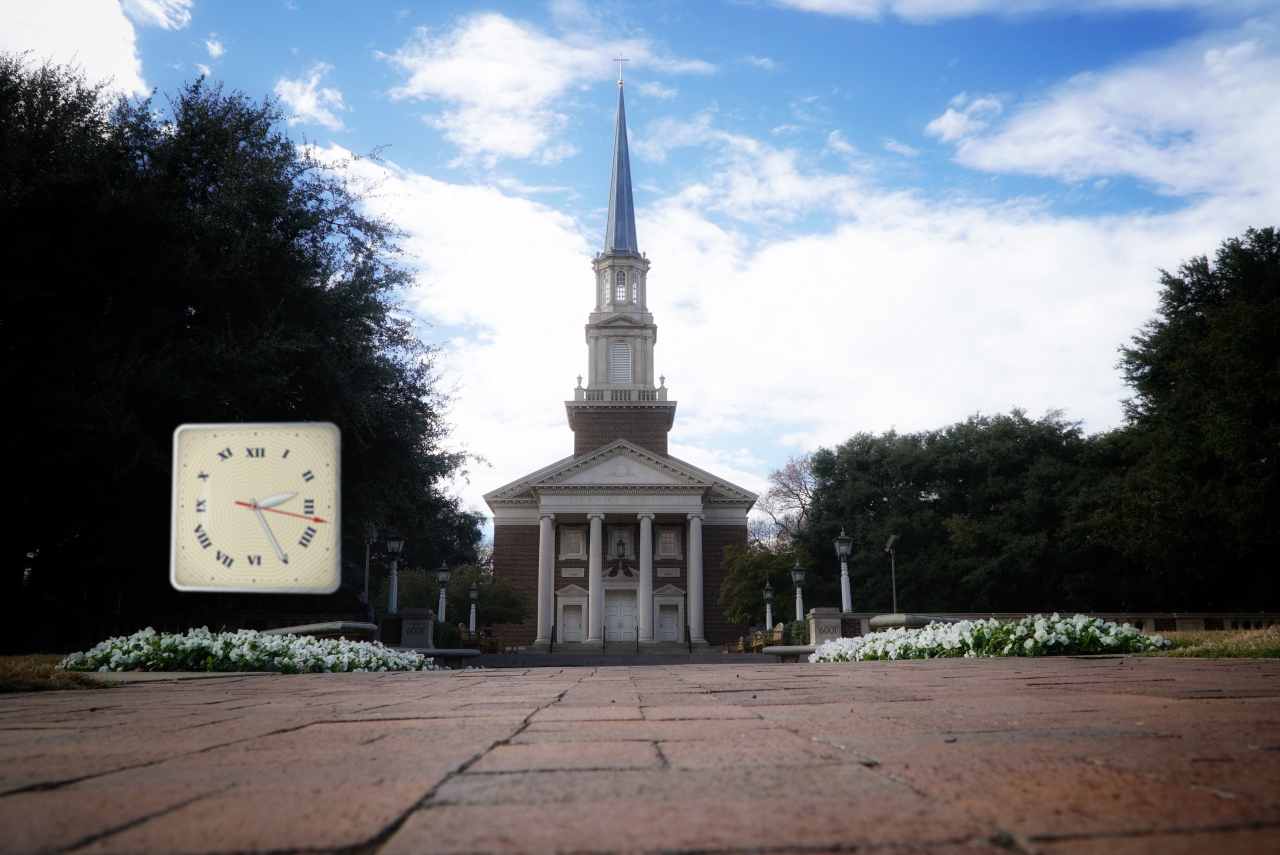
2.25.17
